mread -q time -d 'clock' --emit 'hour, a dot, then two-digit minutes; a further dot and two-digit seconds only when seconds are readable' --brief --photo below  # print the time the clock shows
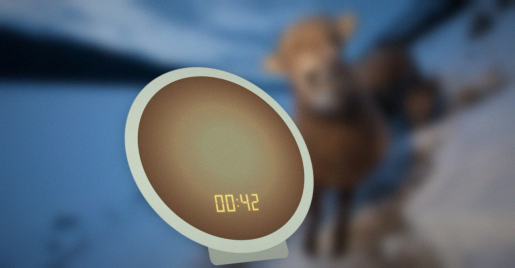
0.42
